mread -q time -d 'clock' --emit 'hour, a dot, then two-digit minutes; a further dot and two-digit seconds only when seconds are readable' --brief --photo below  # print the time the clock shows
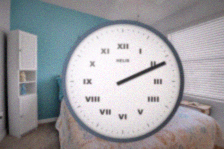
2.11
